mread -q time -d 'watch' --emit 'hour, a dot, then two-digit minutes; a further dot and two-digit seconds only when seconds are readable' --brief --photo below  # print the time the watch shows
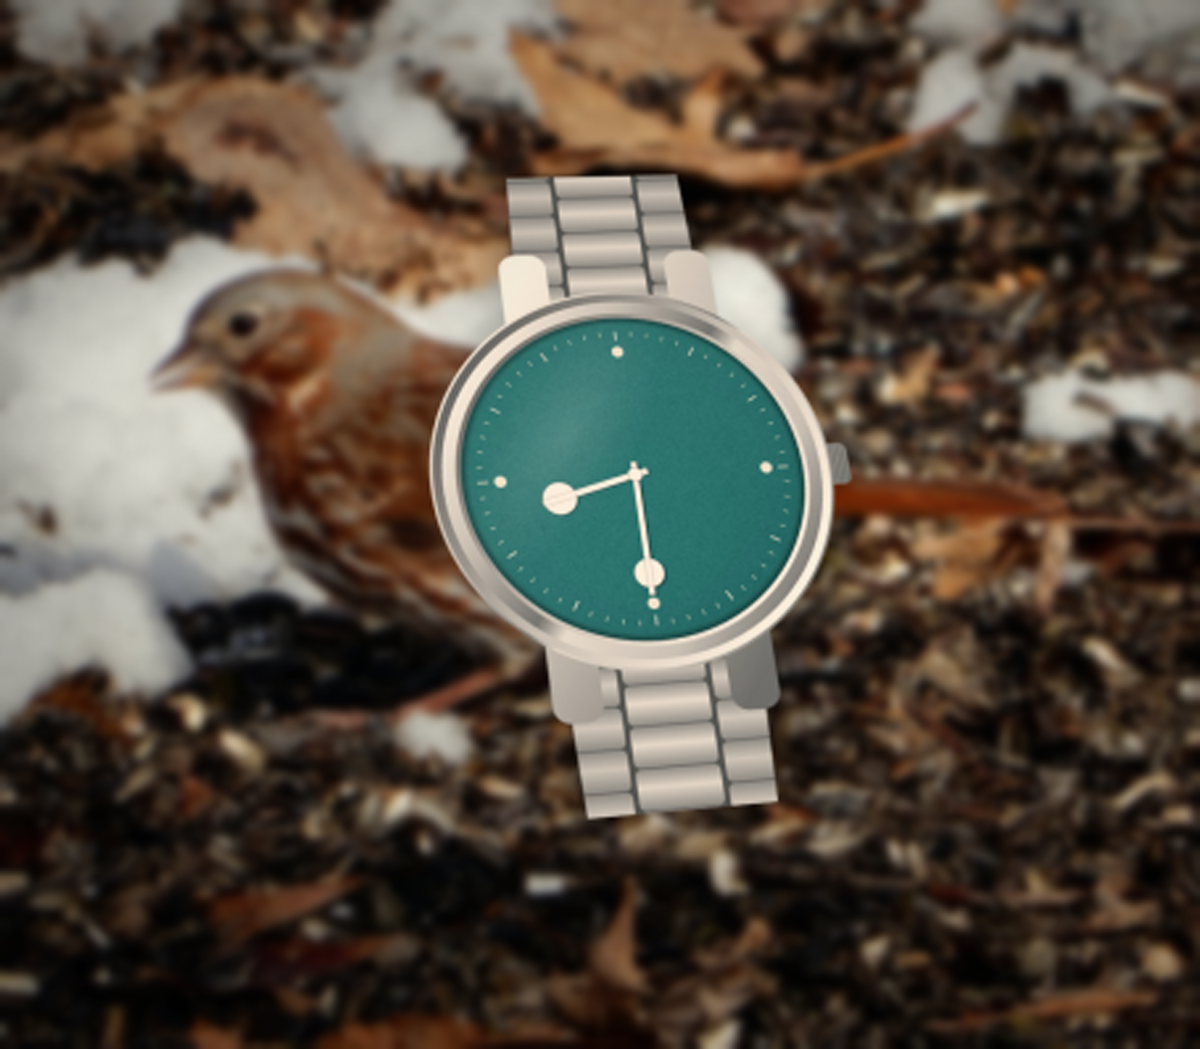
8.30
